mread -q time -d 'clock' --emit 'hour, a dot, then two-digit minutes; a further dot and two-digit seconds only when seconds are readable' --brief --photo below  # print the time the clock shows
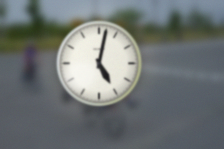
5.02
